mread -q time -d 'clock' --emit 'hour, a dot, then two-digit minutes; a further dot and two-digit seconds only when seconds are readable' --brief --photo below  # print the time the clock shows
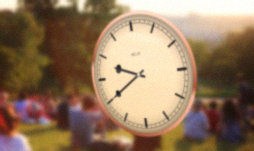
9.40
